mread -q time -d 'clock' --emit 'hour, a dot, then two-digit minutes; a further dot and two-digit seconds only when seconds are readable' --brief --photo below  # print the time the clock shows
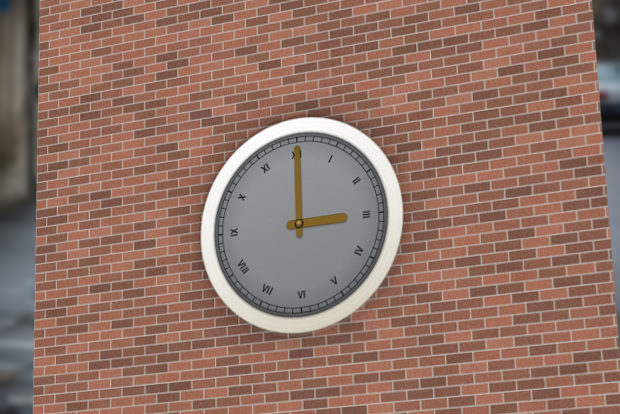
3.00
